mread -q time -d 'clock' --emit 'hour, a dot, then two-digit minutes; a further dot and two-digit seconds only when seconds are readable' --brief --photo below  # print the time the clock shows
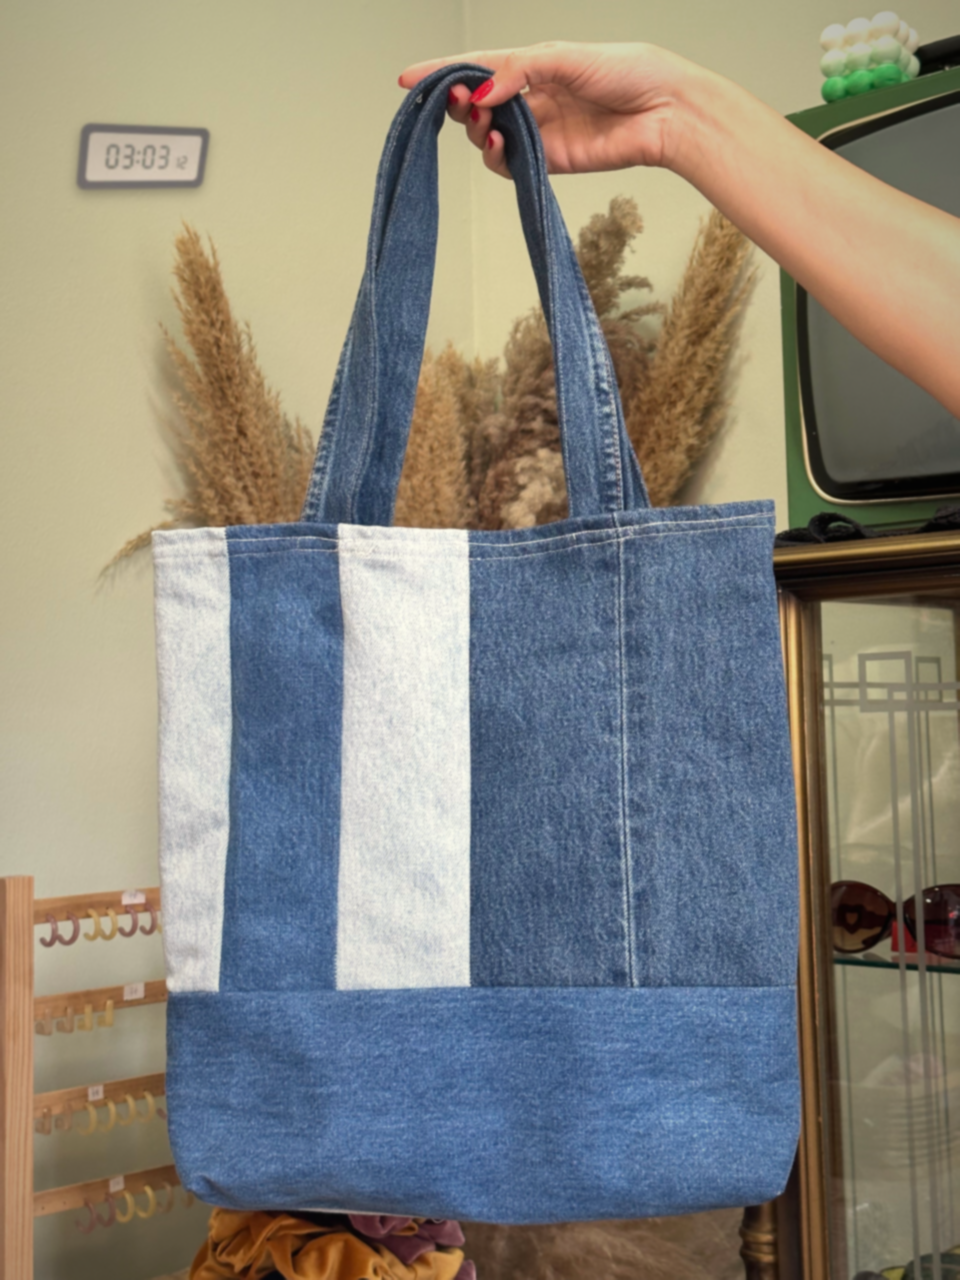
3.03.12
